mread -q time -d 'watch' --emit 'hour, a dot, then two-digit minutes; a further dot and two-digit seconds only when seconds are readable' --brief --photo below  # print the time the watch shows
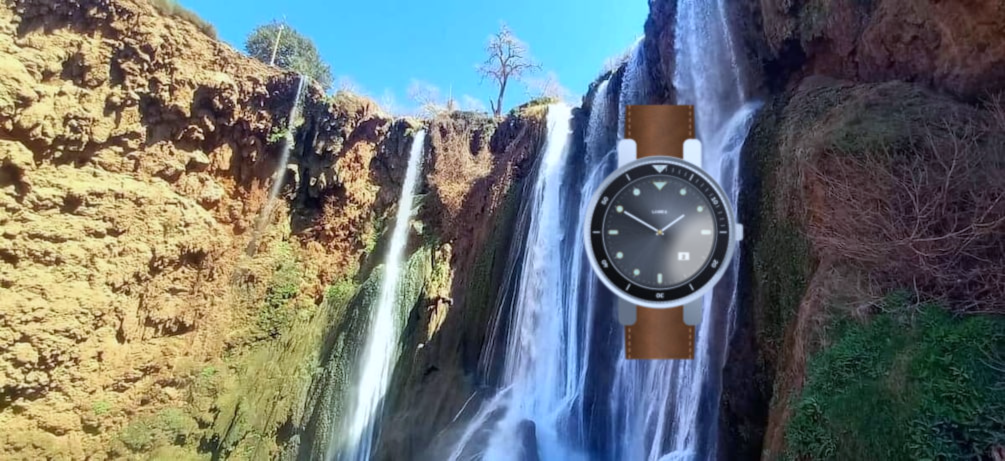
1.50
